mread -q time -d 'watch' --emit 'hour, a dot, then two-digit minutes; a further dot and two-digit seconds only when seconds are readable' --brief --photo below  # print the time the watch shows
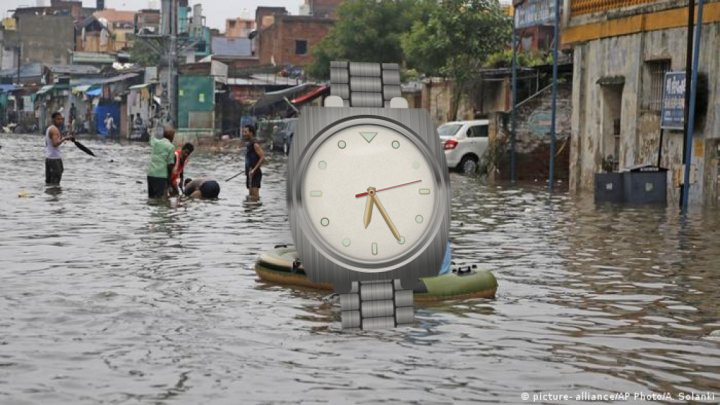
6.25.13
